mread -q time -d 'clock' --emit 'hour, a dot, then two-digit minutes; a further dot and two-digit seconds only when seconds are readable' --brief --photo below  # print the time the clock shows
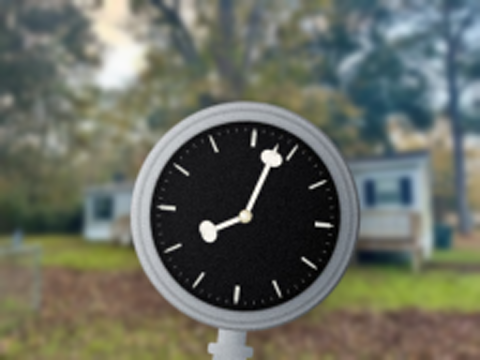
8.03
